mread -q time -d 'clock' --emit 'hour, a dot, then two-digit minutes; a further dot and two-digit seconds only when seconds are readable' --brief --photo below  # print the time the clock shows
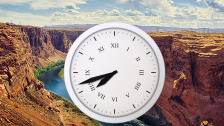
7.42
